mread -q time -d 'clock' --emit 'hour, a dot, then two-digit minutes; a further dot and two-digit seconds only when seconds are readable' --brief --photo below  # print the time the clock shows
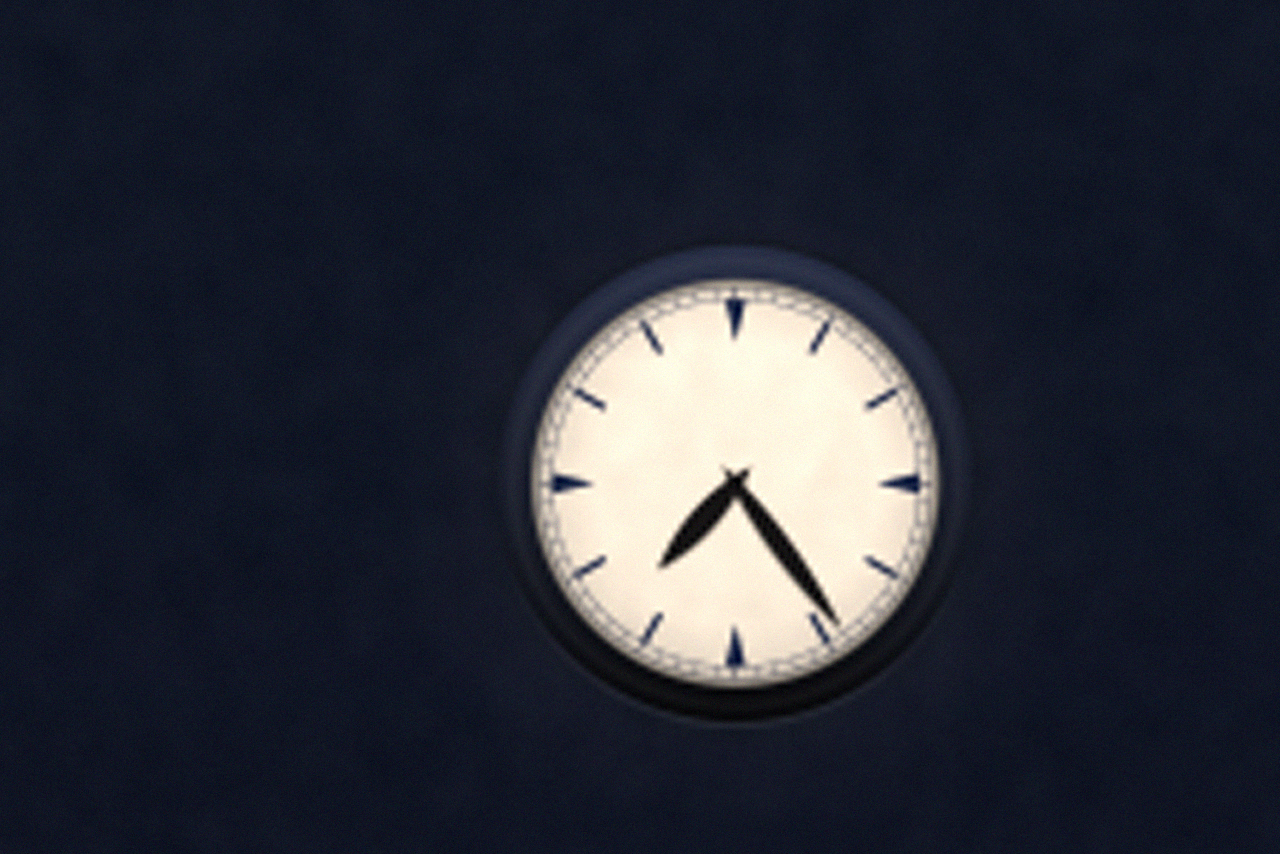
7.24
